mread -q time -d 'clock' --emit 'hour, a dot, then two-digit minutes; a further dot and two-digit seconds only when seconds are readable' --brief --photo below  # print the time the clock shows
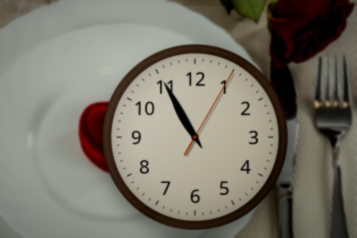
10.55.05
